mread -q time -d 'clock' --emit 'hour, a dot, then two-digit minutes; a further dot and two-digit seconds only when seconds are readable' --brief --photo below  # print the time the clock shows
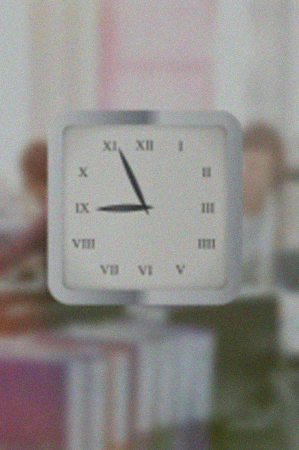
8.56
